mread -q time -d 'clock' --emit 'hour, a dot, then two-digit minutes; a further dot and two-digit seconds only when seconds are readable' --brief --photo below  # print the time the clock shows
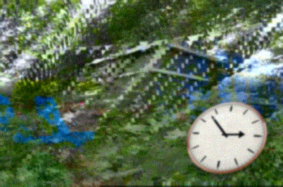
2.53
